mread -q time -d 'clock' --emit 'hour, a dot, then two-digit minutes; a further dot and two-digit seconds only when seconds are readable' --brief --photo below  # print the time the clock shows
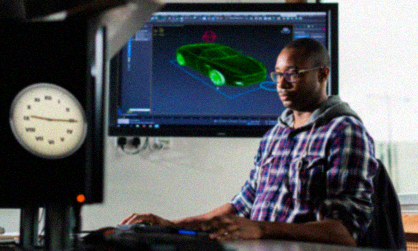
9.15
